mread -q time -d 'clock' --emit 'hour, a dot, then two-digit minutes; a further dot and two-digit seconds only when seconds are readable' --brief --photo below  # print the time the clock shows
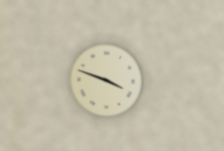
3.48
